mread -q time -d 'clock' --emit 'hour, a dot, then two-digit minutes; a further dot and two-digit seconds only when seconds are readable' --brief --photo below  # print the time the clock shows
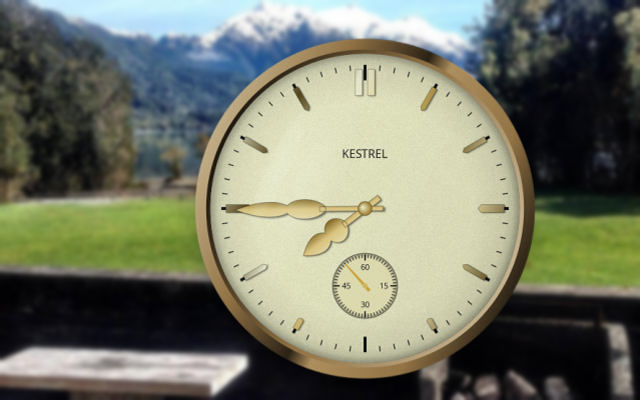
7.44.53
